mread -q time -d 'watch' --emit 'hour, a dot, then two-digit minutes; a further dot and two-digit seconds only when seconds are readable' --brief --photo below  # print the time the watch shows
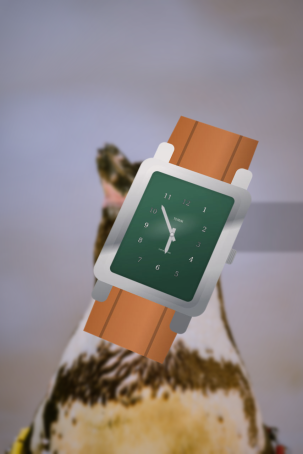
5.53
